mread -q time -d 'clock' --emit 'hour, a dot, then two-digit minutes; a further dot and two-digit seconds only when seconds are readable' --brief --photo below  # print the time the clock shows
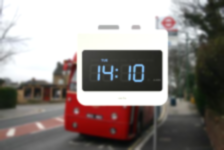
14.10
